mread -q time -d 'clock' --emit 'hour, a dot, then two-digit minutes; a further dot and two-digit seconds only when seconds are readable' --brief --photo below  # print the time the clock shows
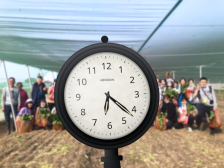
6.22
